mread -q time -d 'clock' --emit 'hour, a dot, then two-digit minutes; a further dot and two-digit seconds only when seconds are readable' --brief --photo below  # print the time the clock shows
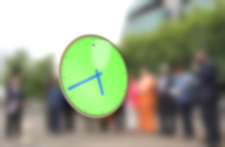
5.42
